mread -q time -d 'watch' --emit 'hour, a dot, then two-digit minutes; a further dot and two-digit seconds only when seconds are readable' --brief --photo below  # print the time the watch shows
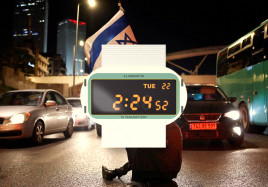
2.24.52
